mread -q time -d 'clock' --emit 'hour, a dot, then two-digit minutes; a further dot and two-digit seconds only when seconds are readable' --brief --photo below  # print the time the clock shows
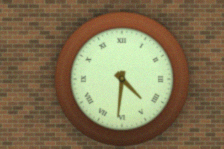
4.31
